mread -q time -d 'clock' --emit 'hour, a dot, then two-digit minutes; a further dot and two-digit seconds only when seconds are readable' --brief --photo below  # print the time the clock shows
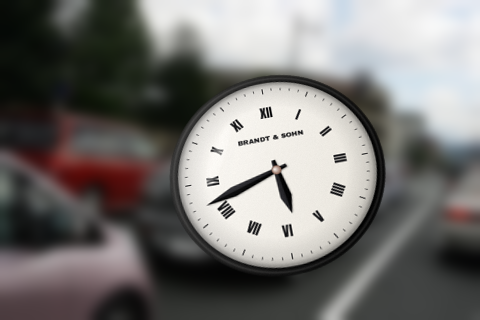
5.42
